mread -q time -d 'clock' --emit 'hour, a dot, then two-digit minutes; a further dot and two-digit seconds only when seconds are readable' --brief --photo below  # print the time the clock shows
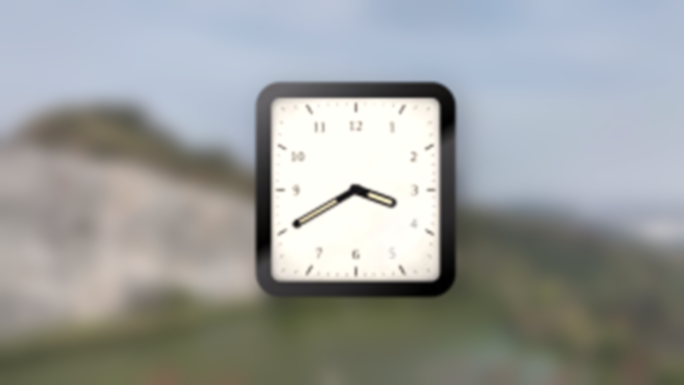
3.40
